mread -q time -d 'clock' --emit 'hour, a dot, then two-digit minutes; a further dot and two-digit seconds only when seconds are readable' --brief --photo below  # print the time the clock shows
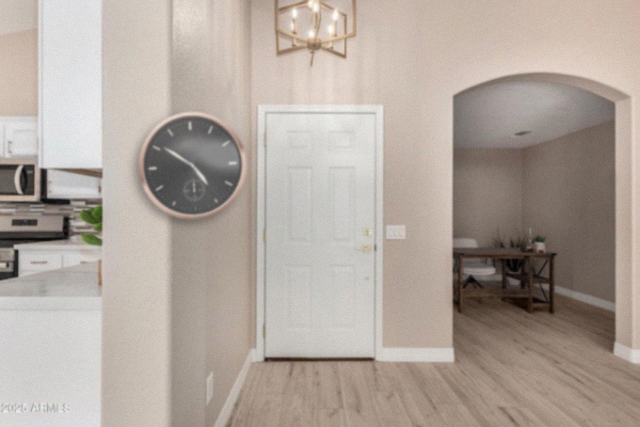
4.51
